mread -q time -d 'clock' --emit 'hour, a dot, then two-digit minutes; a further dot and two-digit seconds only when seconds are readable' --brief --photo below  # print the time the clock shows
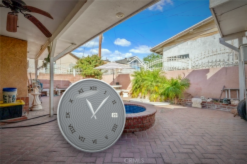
11.07
